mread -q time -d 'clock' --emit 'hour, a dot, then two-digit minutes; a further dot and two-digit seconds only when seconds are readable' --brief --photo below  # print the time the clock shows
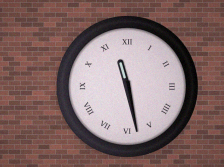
11.28
